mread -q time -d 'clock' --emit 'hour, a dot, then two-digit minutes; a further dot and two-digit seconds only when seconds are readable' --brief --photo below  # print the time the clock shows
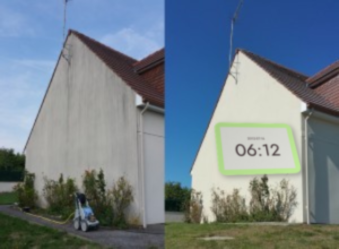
6.12
